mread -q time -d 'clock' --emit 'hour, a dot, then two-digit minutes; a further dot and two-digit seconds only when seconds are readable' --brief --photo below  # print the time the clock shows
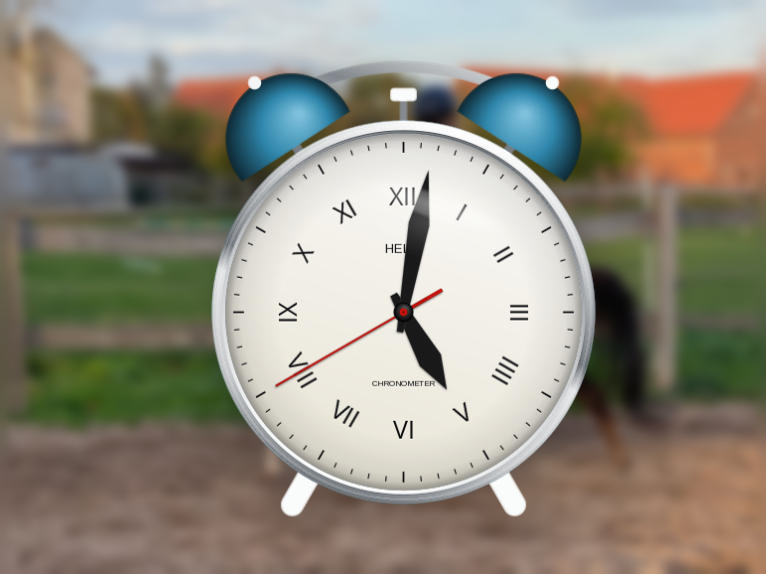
5.01.40
